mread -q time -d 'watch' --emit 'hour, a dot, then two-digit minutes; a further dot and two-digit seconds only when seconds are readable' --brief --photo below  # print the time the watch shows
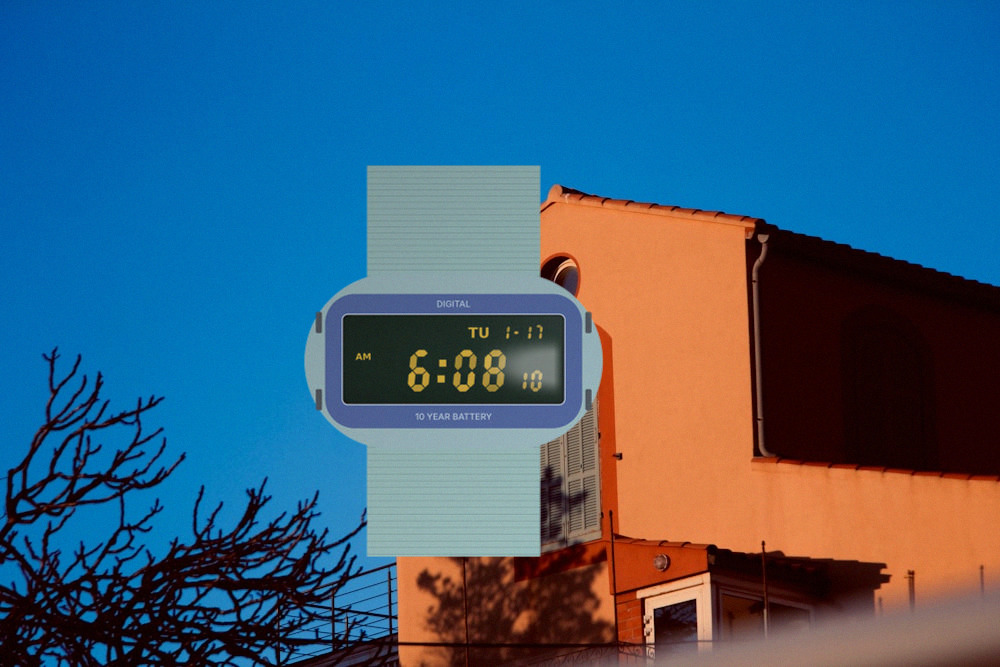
6.08.10
